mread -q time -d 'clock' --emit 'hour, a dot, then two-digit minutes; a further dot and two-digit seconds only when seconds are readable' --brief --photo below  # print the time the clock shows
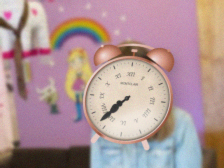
7.37
